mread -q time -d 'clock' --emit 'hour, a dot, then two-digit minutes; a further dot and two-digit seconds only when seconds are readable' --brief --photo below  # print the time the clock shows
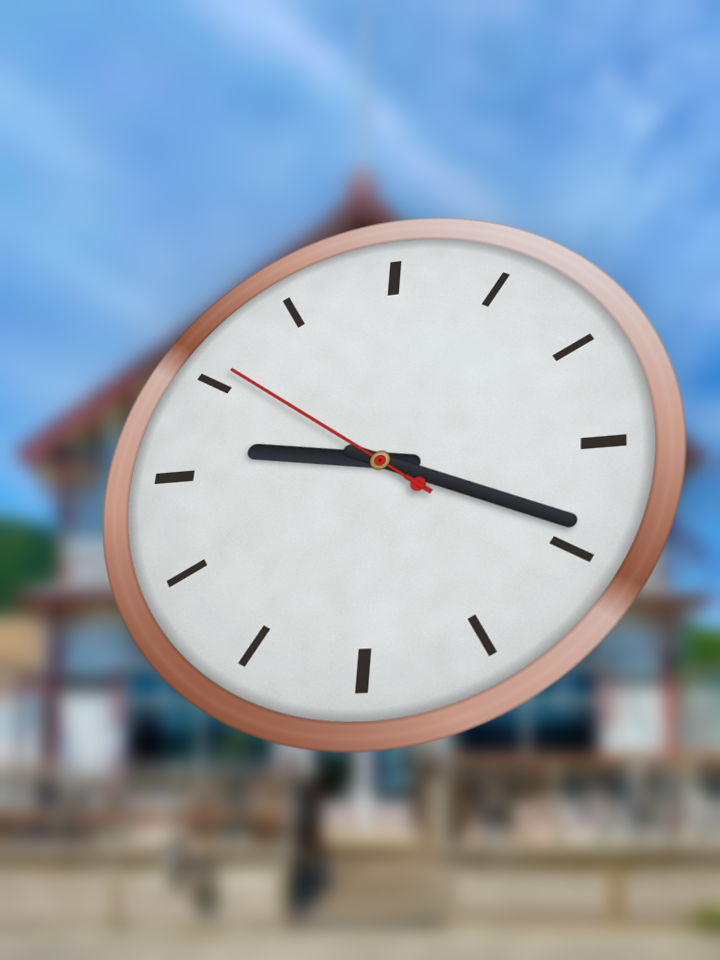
9.18.51
